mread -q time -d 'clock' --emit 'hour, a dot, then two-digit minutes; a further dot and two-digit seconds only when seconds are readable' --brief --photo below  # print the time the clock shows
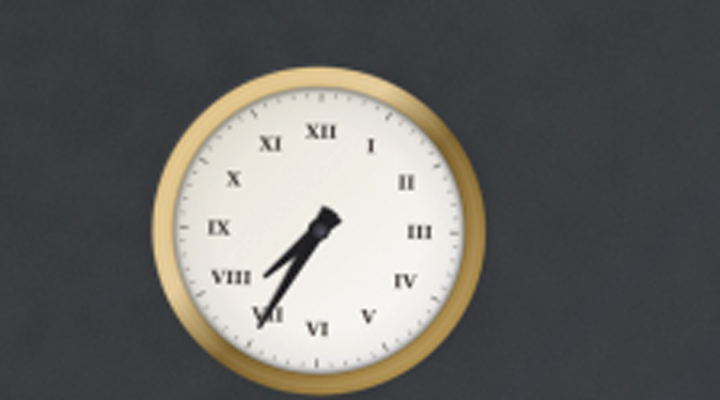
7.35
